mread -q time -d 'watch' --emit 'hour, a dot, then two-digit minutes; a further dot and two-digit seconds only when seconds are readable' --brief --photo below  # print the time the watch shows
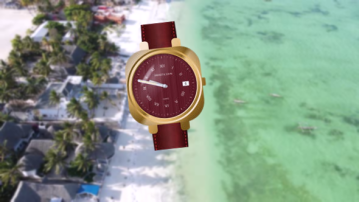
9.48
